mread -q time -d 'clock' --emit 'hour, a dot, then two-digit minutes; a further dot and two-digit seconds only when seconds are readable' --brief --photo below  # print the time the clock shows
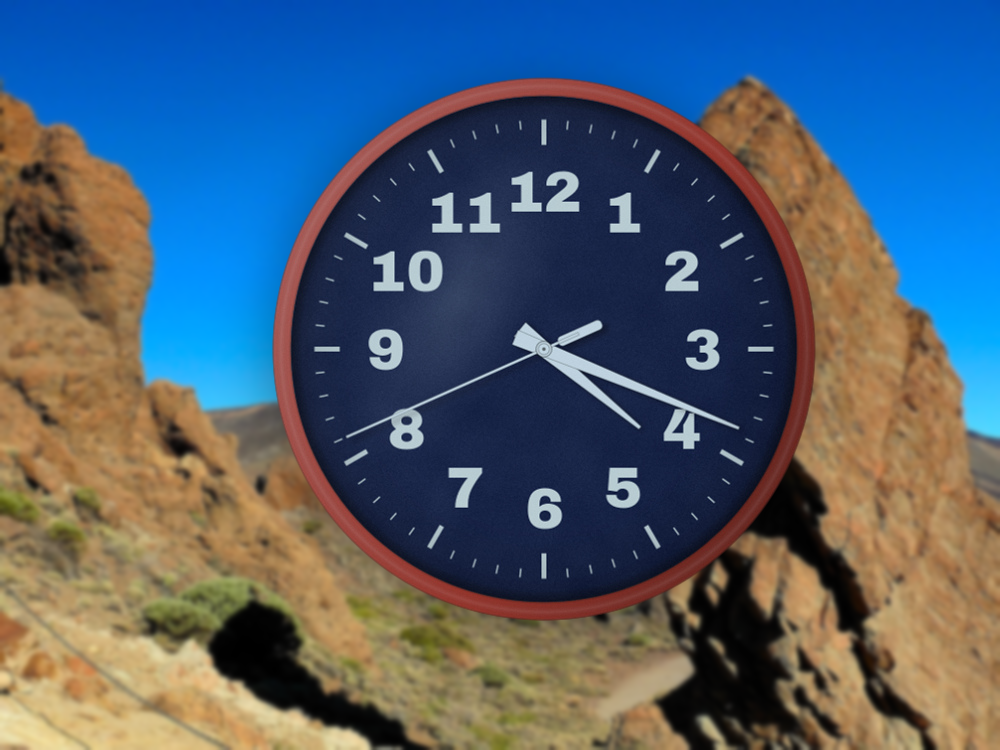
4.18.41
